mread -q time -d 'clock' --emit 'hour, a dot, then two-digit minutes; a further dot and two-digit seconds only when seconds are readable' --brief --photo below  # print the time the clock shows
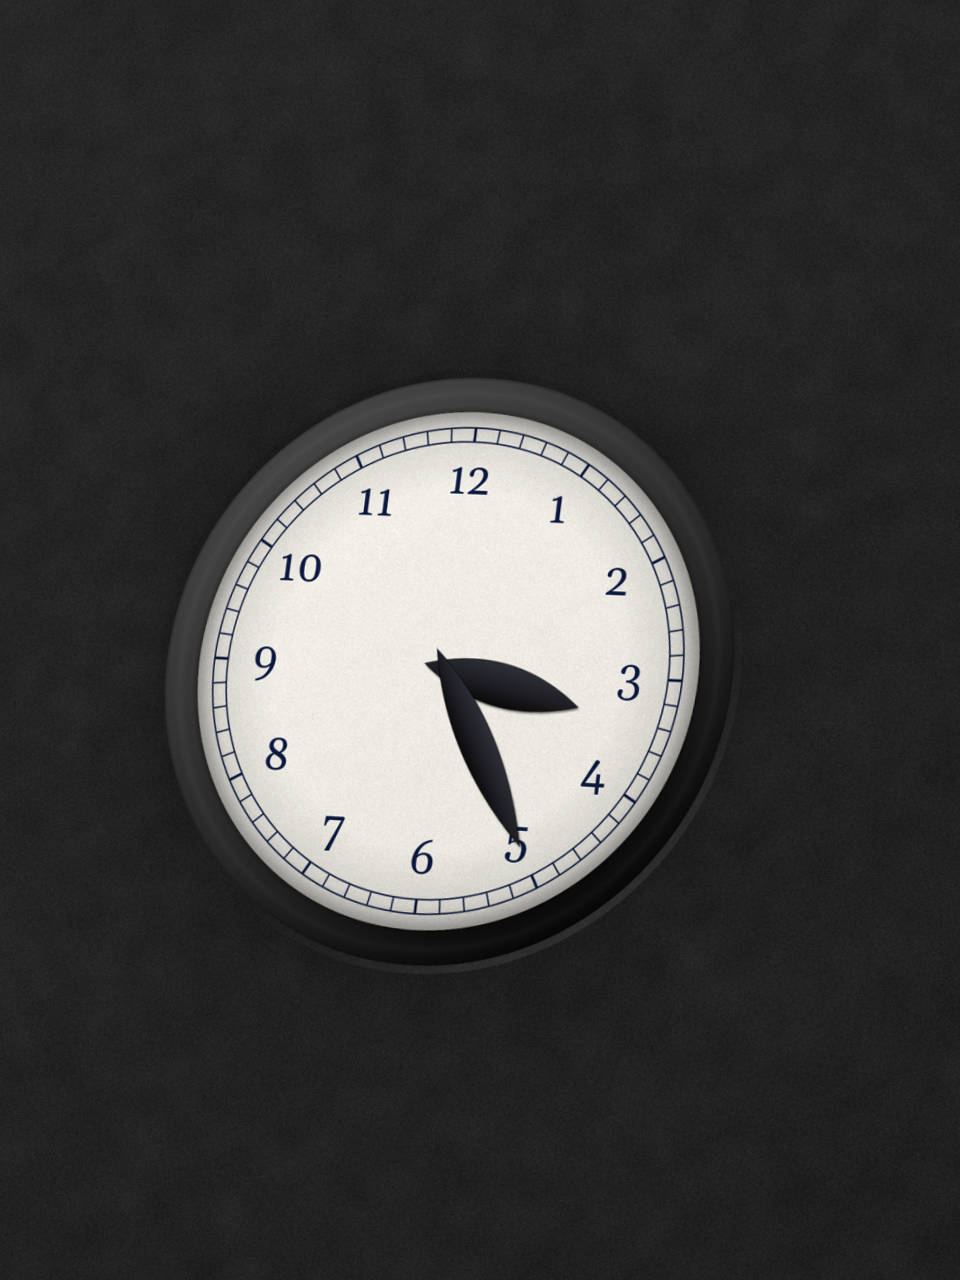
3.25
